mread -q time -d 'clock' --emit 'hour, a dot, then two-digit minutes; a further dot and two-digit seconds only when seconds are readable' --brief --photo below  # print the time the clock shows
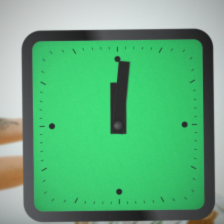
12.01
